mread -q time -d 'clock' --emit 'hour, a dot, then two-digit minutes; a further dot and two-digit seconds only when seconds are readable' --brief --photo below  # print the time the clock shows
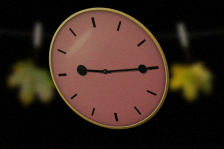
9.15
